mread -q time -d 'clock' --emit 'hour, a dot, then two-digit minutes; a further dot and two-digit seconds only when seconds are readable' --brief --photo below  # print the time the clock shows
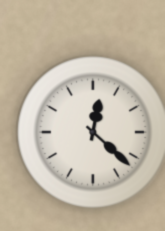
12.22
